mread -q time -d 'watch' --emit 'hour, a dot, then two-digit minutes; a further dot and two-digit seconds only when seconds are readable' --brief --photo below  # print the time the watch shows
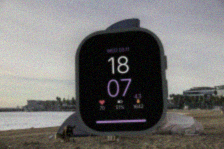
18.07
